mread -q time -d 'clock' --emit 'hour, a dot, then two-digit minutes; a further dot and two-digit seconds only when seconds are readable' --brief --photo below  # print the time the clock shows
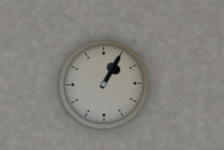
1.05
